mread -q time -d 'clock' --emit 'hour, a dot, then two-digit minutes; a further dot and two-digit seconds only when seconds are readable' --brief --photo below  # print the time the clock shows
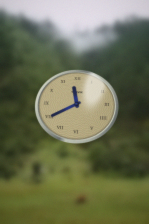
11.40
